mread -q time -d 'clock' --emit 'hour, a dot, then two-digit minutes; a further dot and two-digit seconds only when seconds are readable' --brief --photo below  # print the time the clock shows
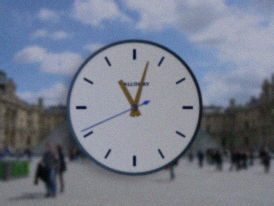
11.02.41
